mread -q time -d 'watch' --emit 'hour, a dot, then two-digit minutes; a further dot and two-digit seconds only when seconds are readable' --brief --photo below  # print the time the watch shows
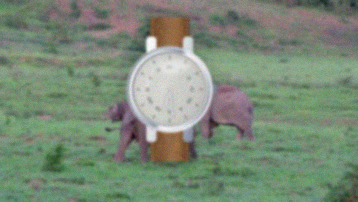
6.29
